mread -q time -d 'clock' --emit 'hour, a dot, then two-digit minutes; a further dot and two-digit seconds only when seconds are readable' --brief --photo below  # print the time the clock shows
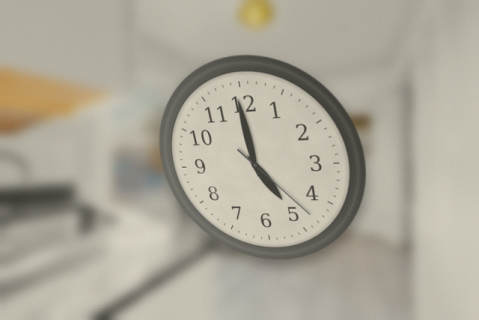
4.59.23
